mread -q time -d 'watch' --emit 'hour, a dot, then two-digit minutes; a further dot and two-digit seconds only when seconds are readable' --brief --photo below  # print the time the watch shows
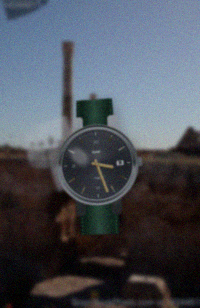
3.27
